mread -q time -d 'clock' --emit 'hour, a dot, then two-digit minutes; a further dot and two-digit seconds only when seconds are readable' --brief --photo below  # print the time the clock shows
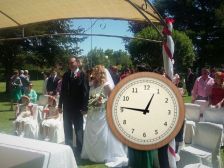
12.46
